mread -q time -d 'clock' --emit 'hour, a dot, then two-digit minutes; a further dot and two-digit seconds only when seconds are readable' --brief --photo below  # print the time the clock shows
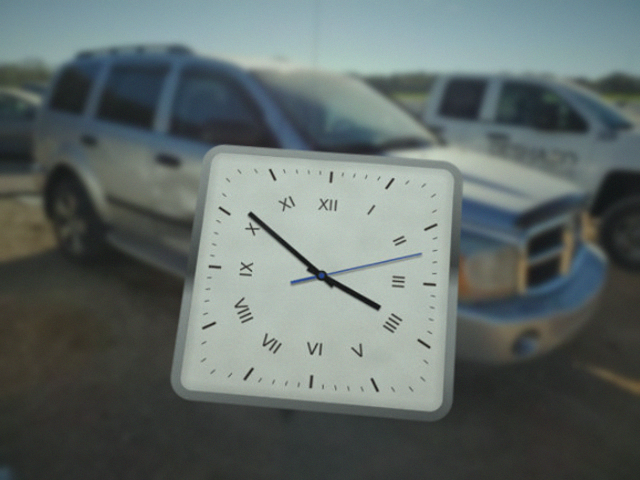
3.51.12
